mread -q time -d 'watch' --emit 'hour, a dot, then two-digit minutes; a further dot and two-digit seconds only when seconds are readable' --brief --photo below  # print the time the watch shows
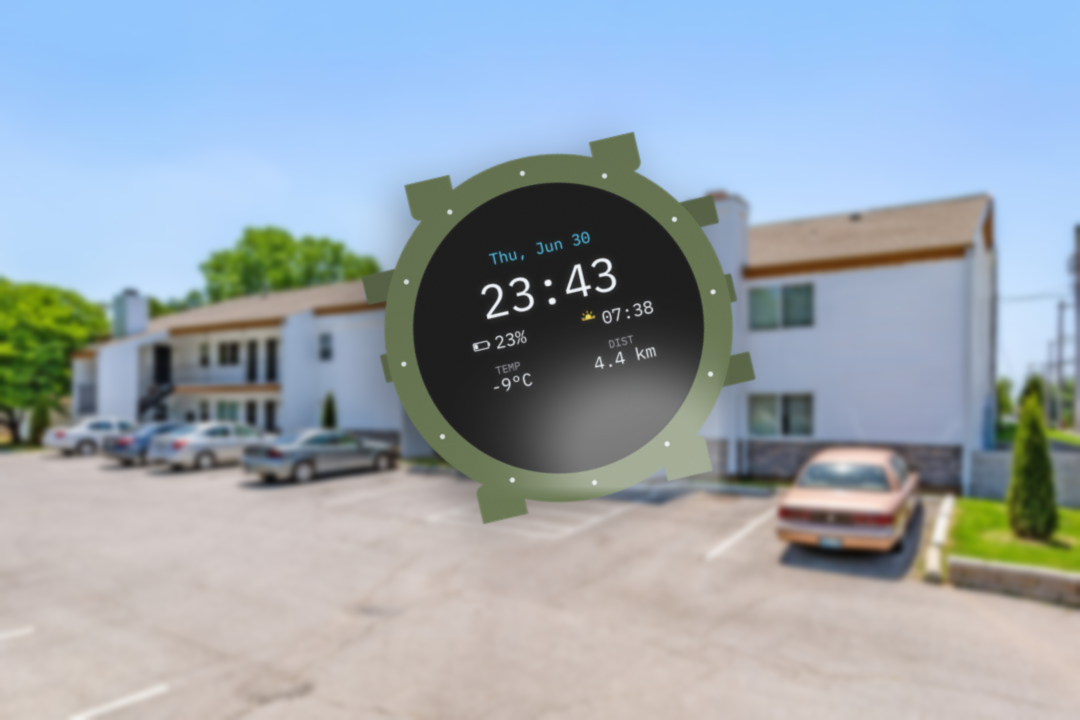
23.43
